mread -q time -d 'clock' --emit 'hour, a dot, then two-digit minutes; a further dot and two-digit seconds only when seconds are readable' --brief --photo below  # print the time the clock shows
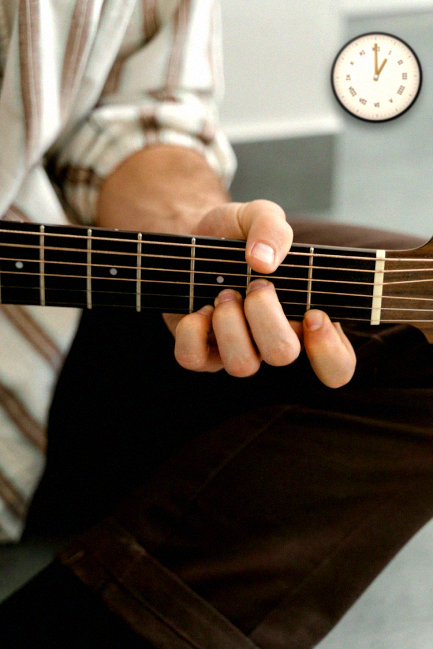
1.00
